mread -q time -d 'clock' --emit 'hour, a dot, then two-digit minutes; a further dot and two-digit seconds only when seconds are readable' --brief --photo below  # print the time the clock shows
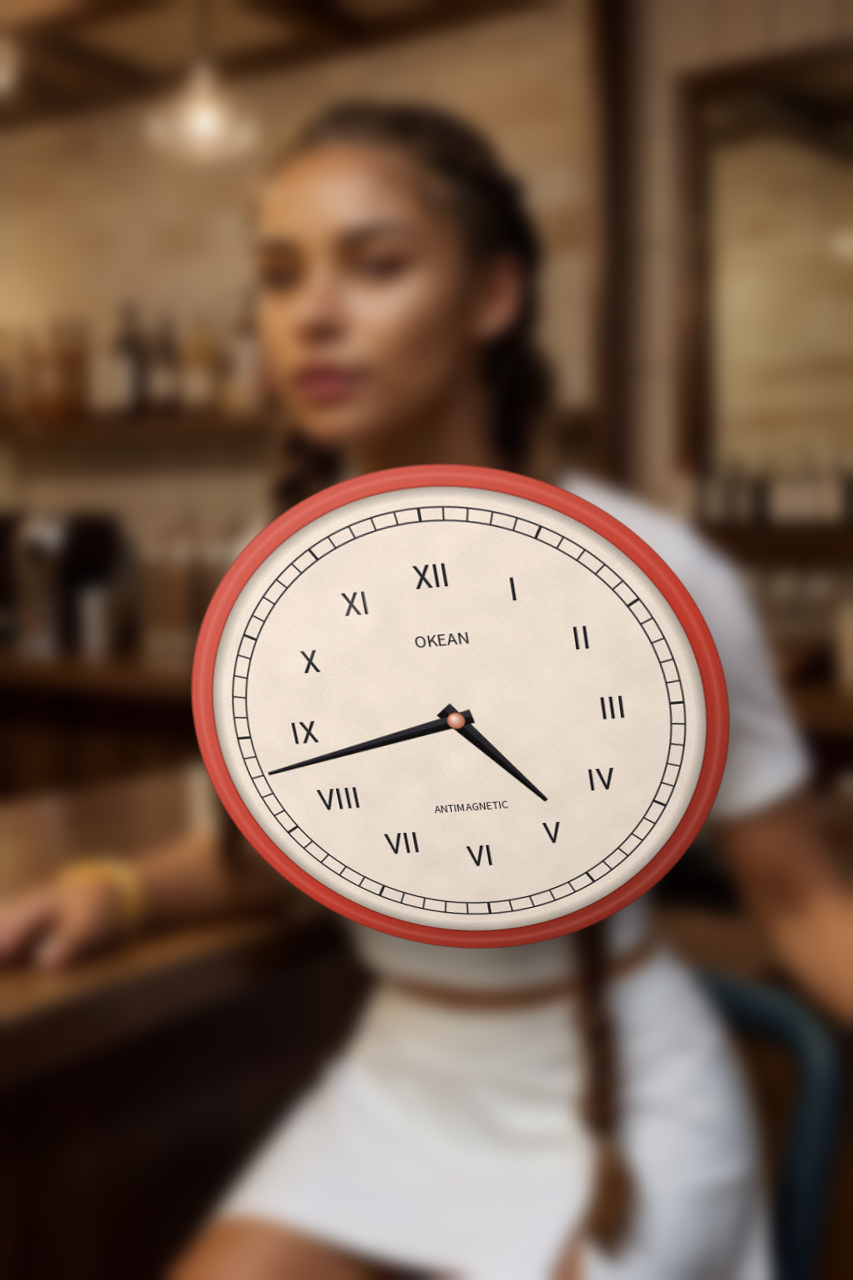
4.43
